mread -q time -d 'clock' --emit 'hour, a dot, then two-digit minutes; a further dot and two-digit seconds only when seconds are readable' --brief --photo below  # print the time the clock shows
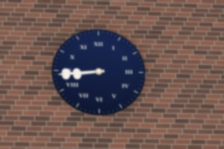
8.44
